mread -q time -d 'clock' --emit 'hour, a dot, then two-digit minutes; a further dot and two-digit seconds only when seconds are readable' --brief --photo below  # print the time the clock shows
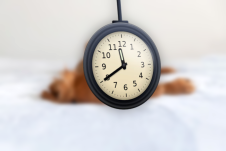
11.40
